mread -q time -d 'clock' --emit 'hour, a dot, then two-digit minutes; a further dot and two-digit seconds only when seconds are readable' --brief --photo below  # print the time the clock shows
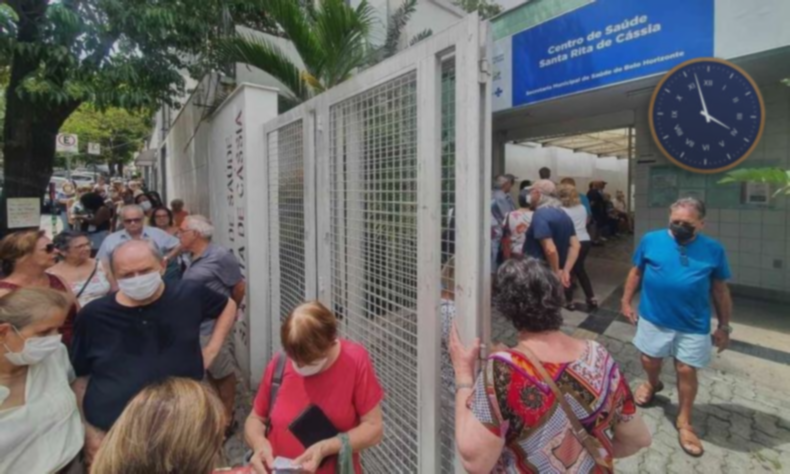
3.57
